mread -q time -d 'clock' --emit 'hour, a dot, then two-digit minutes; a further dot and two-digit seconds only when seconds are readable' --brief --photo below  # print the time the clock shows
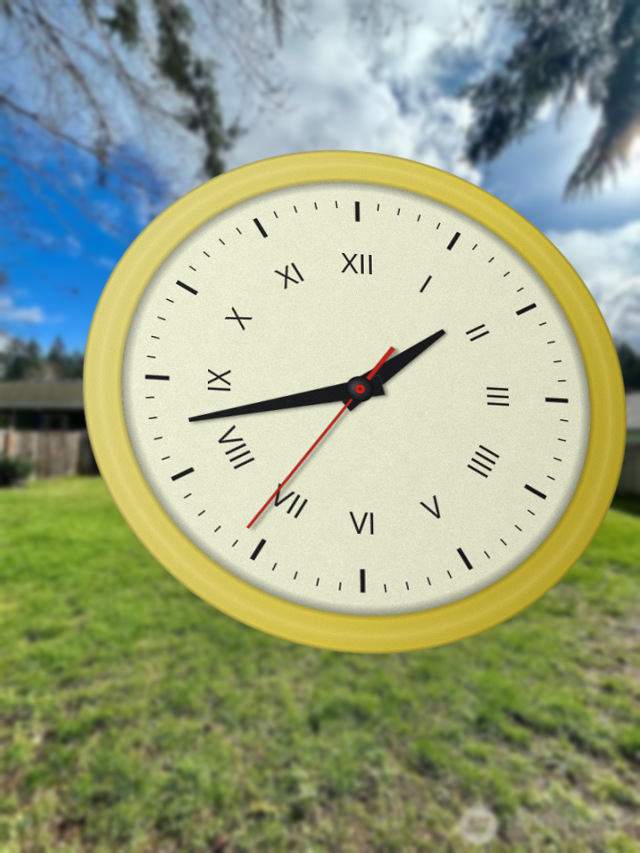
1.42.36
